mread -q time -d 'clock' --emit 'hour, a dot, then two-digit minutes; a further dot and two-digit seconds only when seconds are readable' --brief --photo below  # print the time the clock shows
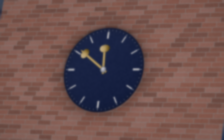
11.51
